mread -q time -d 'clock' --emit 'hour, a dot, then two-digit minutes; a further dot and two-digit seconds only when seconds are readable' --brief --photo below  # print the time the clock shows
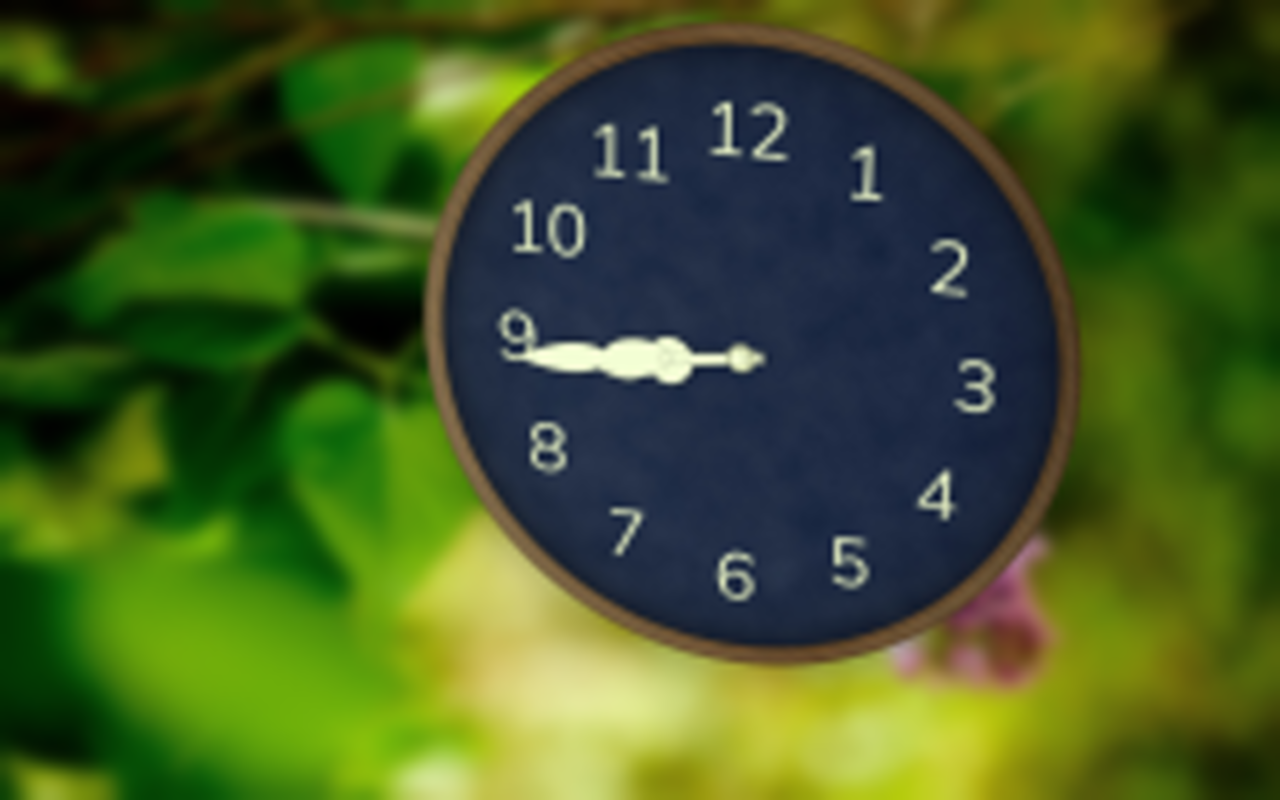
8.44
